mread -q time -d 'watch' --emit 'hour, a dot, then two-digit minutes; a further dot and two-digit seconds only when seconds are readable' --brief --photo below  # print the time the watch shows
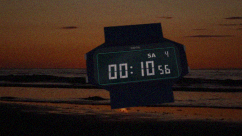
0.10.56
